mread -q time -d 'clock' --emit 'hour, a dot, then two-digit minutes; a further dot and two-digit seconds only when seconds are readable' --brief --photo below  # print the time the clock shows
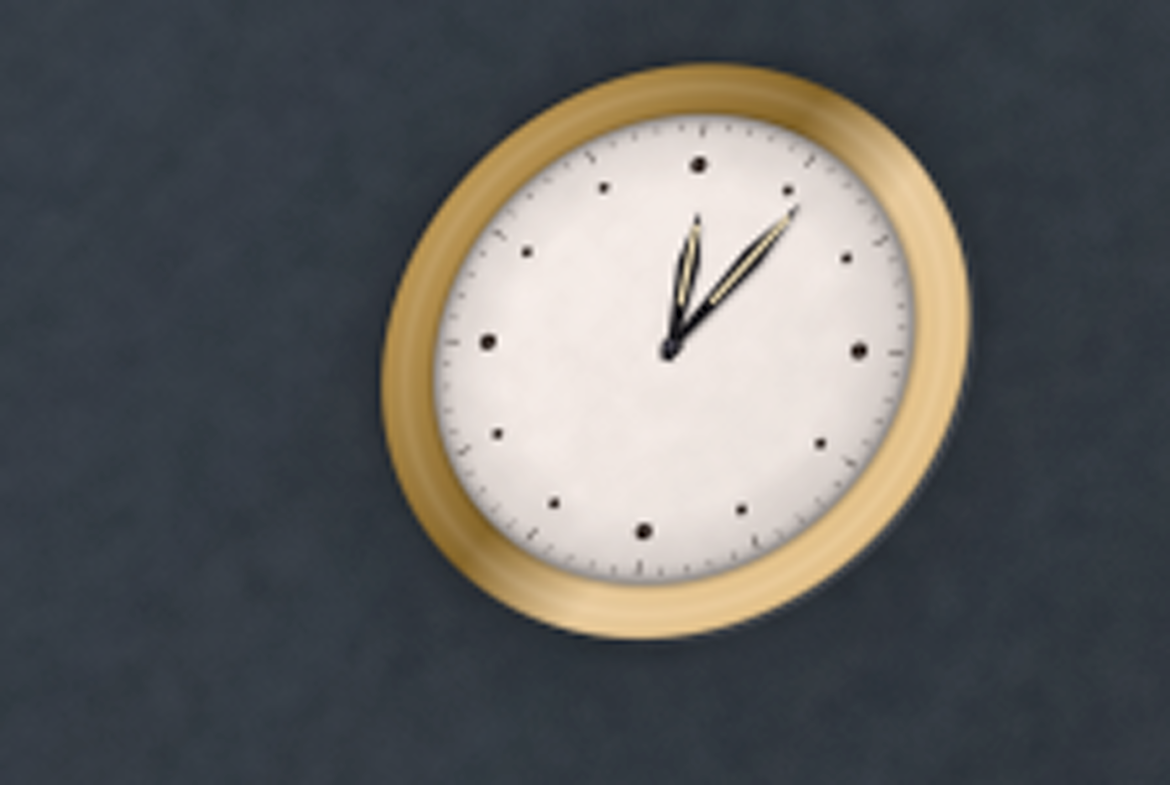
12.06
